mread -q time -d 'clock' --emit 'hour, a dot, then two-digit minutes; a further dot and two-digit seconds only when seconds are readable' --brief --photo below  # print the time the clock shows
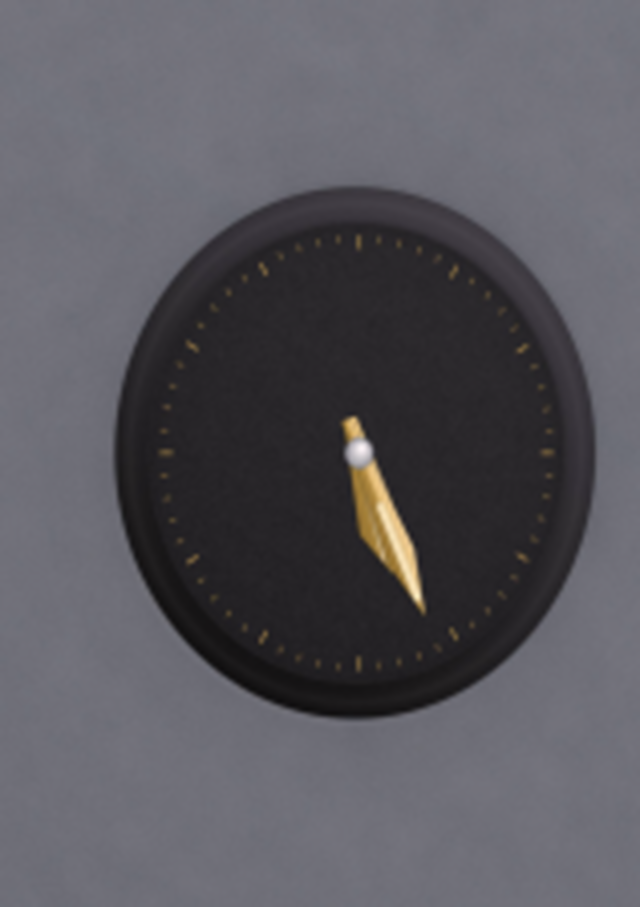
5.26
